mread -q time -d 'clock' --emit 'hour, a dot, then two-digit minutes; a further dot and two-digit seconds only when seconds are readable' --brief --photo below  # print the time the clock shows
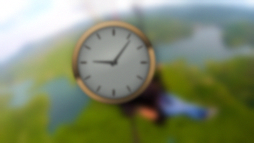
9.06
